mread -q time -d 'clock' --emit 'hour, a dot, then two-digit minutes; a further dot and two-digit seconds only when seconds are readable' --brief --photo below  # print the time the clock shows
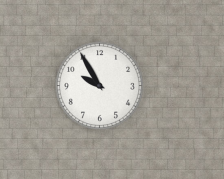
9.55
